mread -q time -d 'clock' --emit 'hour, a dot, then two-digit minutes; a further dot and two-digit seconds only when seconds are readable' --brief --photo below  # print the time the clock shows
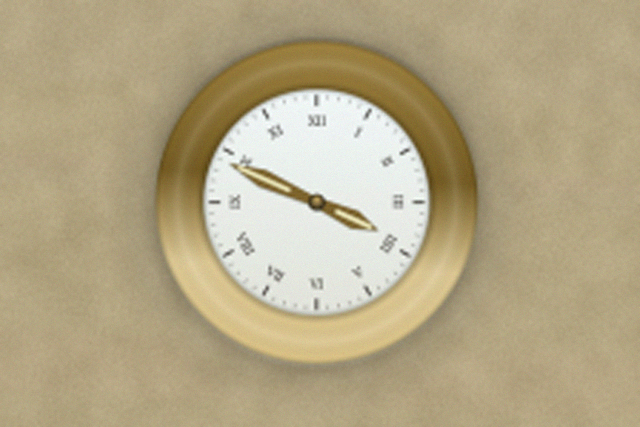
3.49
